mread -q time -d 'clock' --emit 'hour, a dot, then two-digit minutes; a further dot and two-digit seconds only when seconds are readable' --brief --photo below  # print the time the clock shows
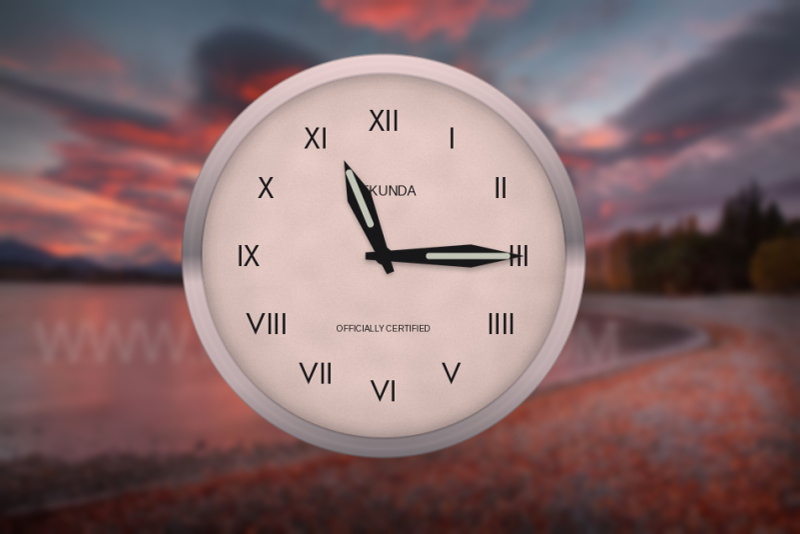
11.15
